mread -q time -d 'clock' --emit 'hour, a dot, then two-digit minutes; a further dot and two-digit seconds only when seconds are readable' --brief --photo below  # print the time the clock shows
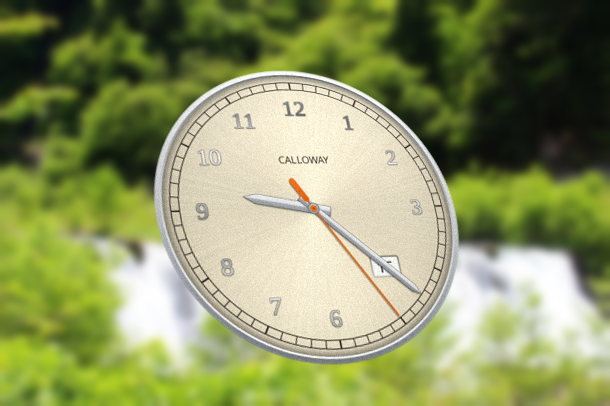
9.22.25
